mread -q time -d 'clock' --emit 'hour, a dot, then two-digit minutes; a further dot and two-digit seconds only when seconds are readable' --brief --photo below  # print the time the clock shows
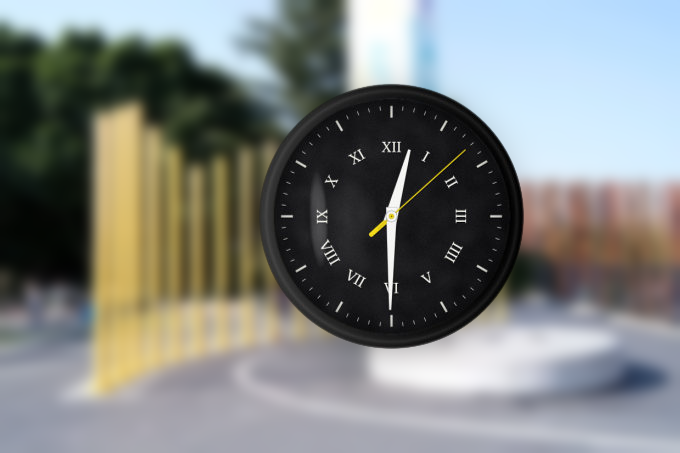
12.30.08
